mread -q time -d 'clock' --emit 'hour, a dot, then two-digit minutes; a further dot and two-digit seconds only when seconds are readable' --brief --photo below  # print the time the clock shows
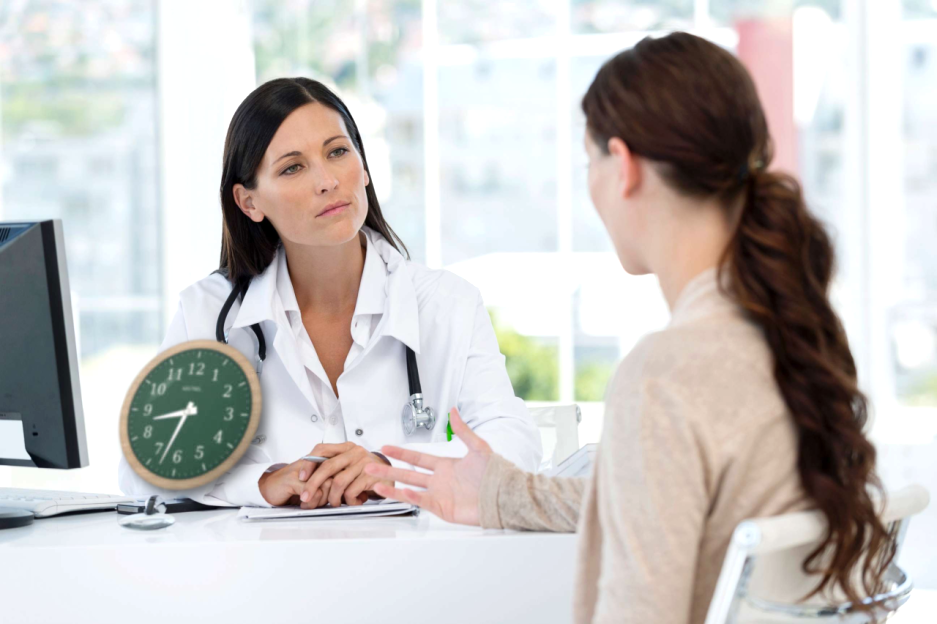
8.33
